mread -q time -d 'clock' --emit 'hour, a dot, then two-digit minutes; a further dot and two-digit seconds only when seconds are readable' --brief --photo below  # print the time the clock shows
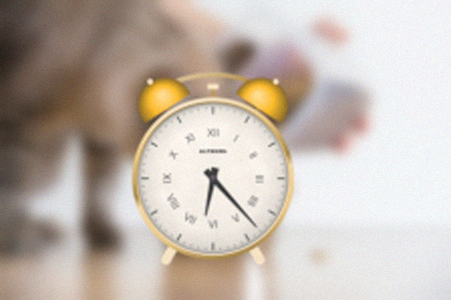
6.23
